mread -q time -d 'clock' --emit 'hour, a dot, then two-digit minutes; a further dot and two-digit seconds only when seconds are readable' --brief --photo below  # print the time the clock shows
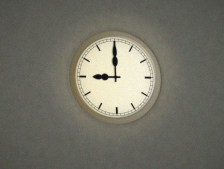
9.00
